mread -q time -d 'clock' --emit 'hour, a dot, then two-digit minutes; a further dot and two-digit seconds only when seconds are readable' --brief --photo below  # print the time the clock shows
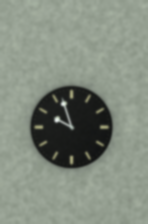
9.57
